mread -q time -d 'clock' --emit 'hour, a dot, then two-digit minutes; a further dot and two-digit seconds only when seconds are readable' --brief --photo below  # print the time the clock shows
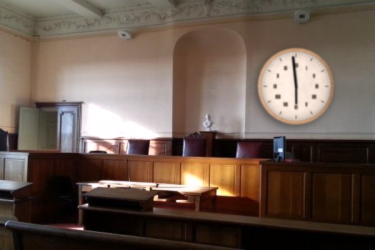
5.59
